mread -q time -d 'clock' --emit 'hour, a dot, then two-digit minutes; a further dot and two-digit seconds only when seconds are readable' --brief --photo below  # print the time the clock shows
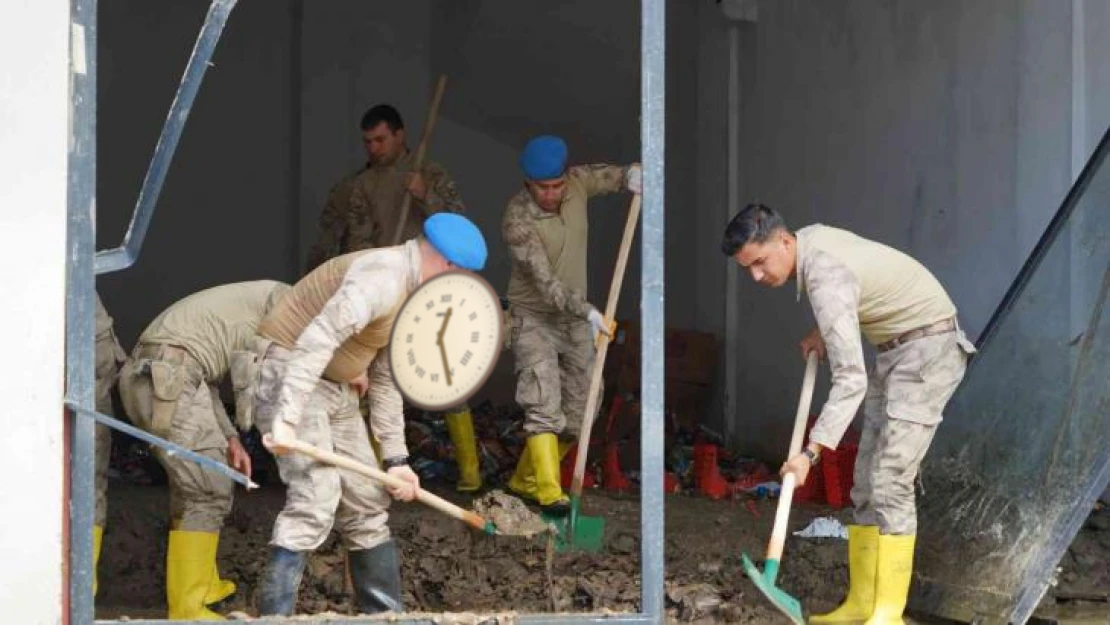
12.26
